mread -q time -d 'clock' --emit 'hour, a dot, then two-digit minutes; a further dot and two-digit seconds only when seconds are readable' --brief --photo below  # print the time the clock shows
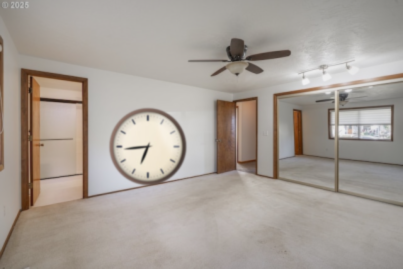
6.44
